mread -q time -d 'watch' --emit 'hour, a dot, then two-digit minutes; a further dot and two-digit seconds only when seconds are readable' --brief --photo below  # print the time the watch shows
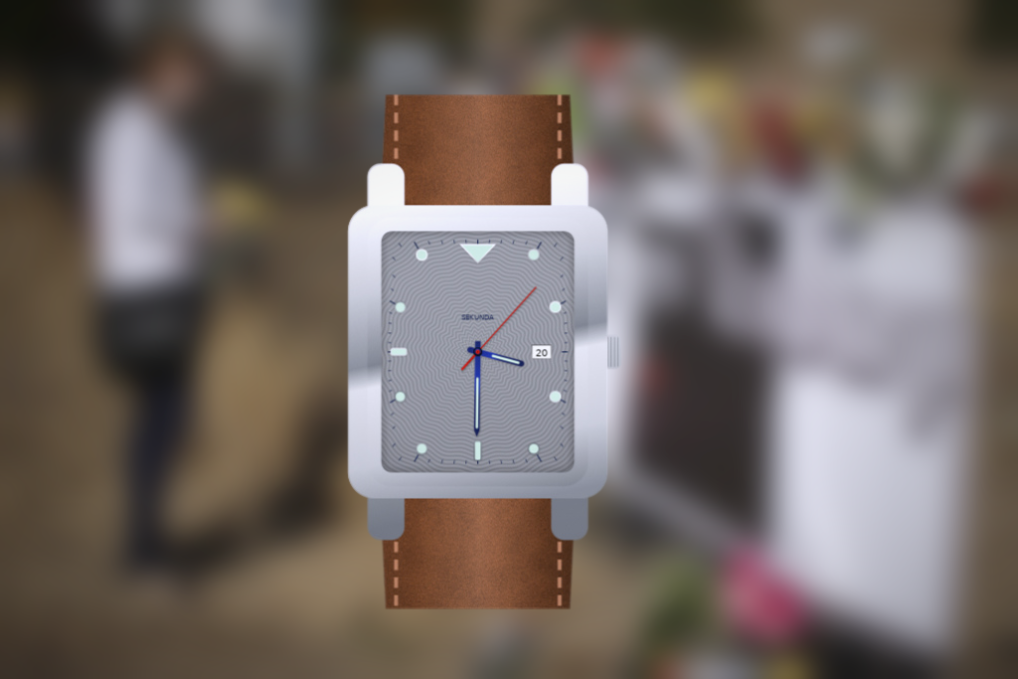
3.30.07
